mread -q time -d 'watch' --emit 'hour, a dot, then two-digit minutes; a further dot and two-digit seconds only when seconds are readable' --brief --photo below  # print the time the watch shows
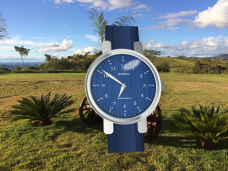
6.51
